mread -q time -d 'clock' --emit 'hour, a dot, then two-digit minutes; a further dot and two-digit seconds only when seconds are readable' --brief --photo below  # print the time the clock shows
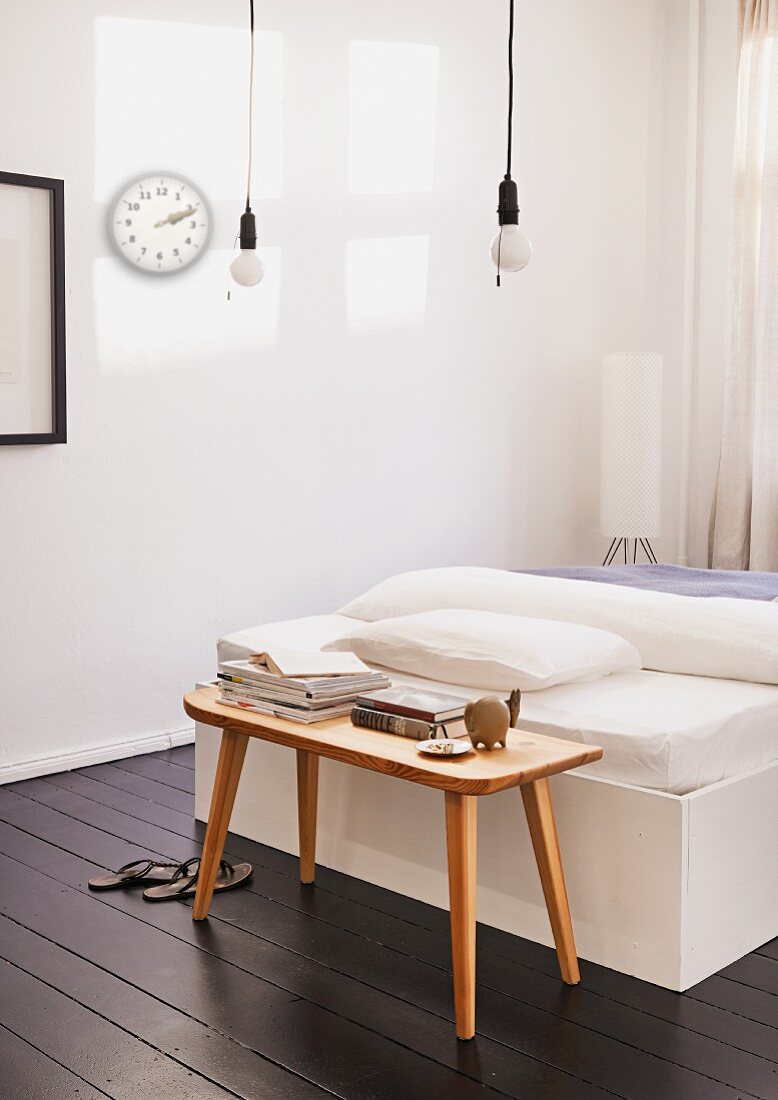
2.11
